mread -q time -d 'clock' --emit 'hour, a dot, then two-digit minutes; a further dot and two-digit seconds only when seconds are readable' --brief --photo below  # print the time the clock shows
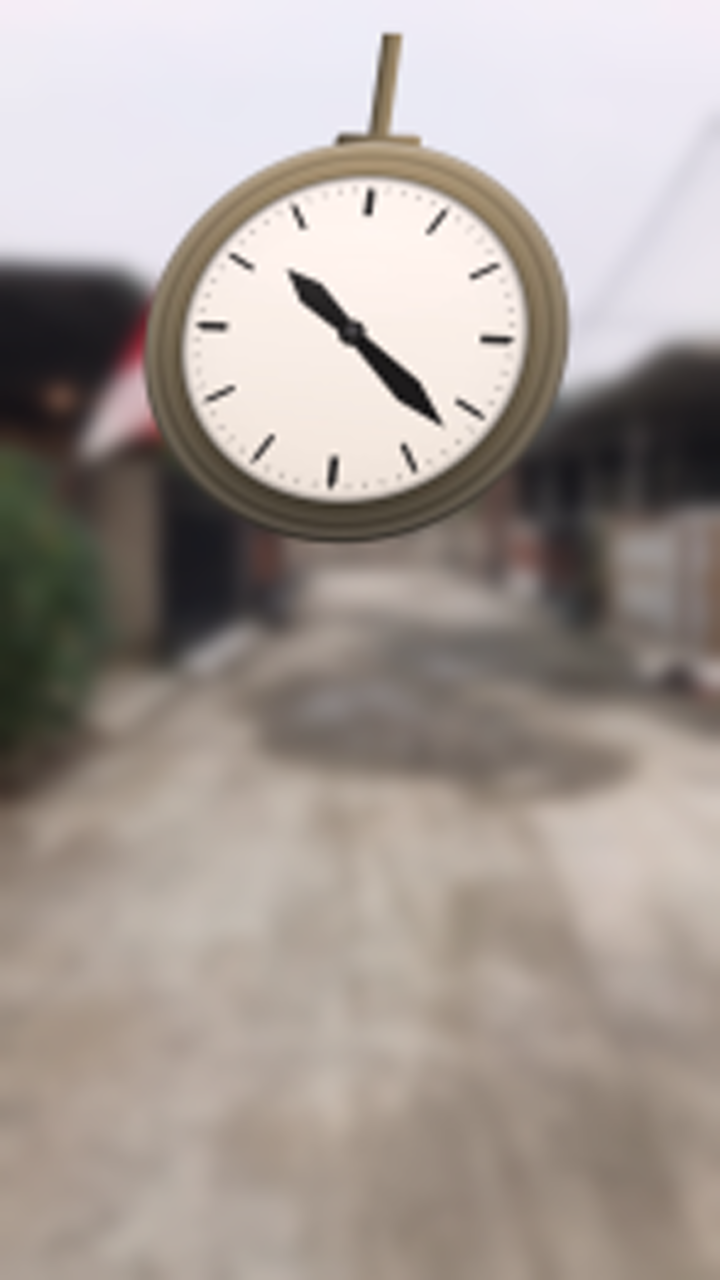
10.22
